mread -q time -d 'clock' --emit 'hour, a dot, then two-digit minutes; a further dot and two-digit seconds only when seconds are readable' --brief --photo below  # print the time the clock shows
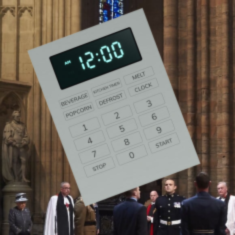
12.00
